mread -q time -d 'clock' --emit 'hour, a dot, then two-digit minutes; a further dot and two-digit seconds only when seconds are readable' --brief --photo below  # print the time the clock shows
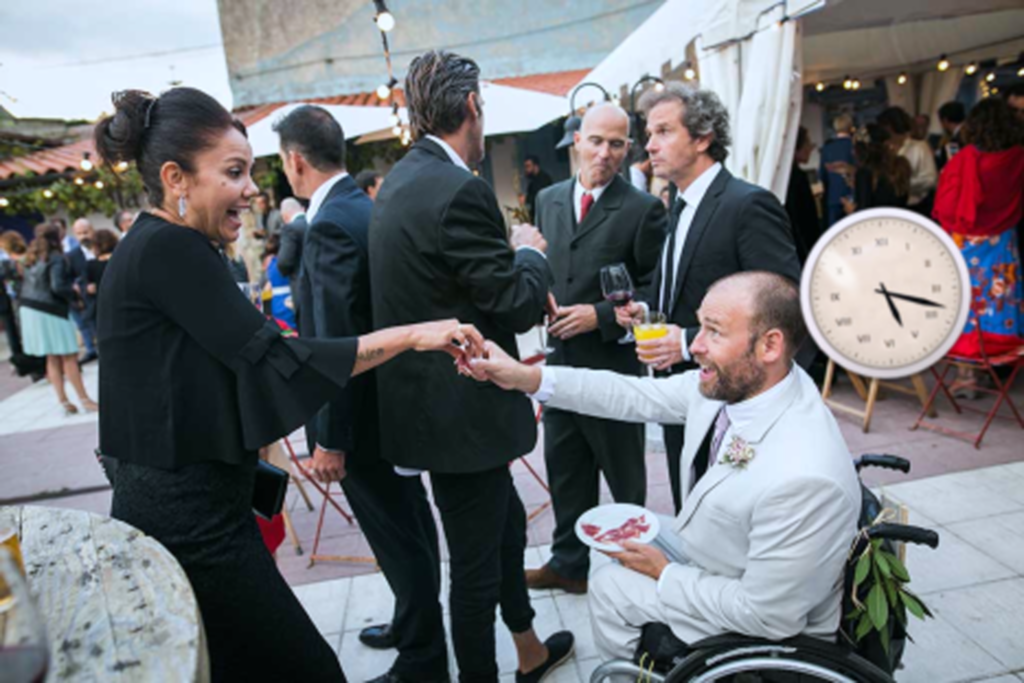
5.18
